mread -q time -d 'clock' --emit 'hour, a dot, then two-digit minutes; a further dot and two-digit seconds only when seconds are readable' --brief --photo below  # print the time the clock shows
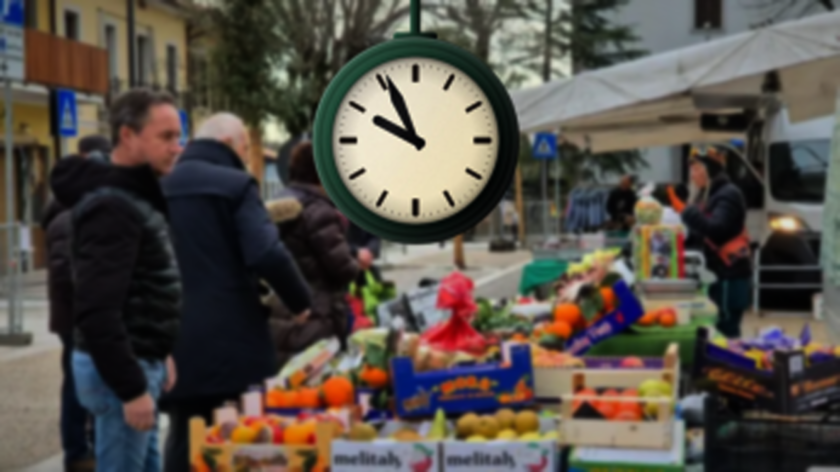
9.56
